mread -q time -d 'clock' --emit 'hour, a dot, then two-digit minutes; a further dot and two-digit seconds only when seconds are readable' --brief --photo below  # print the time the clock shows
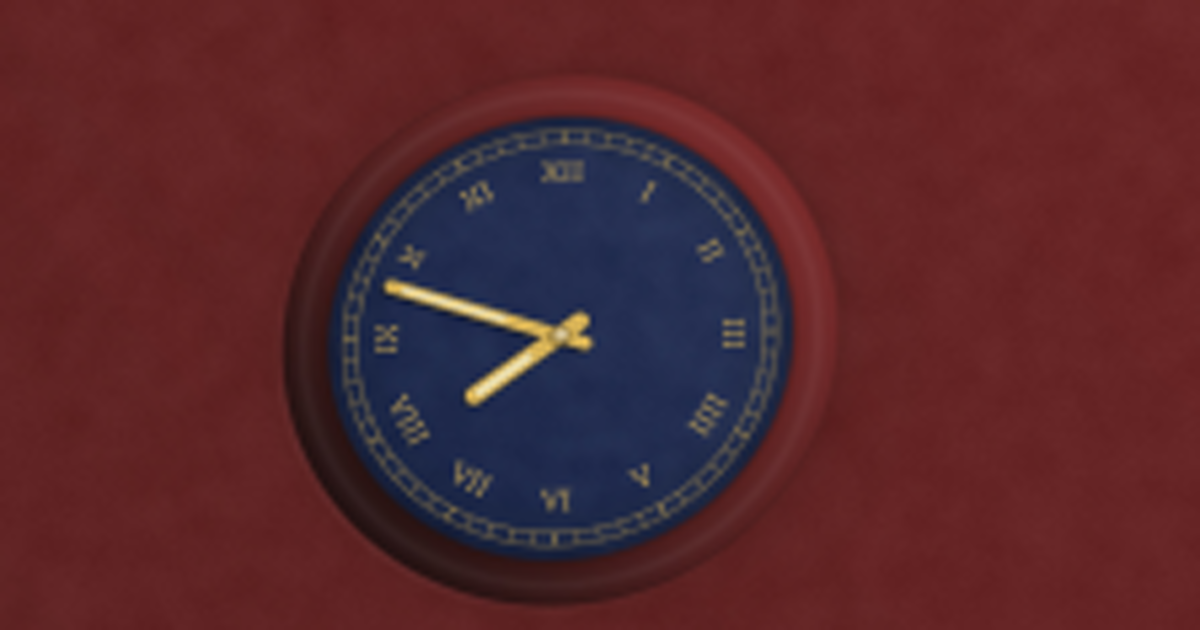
7.48
